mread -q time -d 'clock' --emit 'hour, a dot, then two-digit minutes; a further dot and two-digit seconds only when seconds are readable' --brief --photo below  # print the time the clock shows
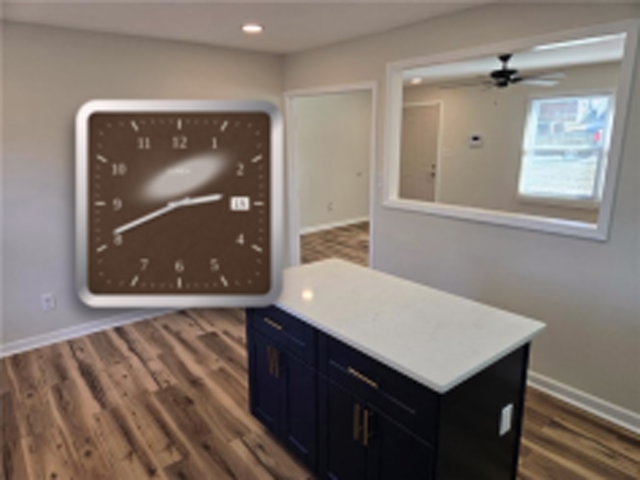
2.41
